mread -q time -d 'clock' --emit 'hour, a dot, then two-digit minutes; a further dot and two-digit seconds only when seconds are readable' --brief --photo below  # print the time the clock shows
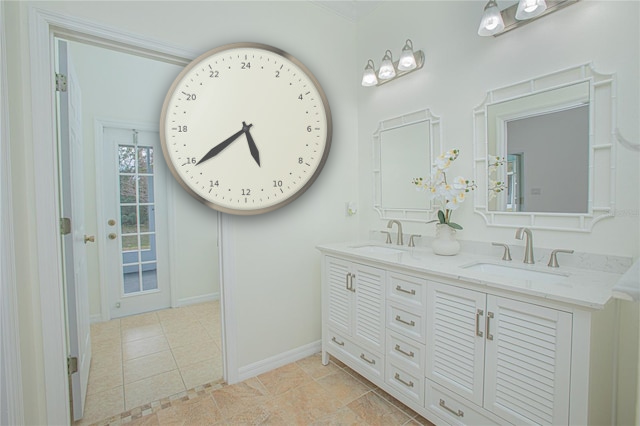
10.39
